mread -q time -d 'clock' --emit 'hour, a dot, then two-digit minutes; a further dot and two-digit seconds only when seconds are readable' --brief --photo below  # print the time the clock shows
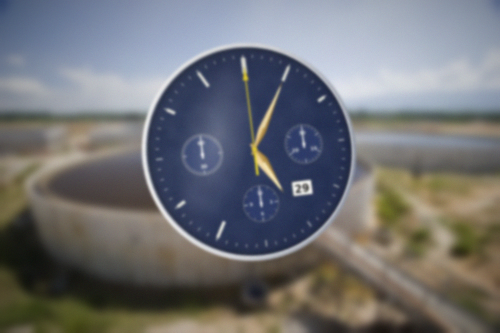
5.05
